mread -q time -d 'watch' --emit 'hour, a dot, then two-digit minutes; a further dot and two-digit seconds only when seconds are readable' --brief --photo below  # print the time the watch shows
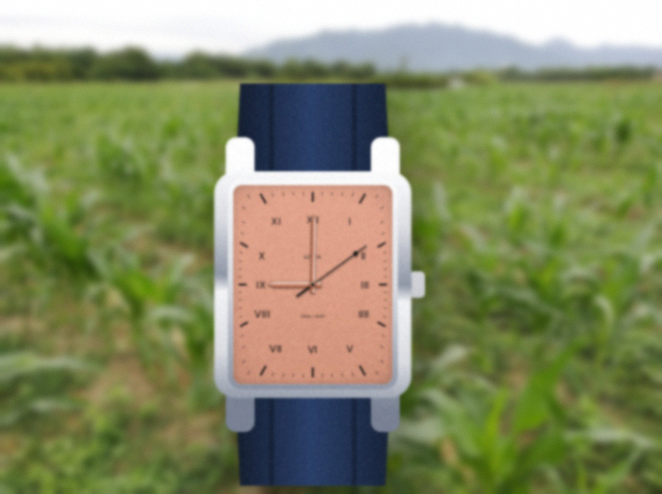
9.00.09
